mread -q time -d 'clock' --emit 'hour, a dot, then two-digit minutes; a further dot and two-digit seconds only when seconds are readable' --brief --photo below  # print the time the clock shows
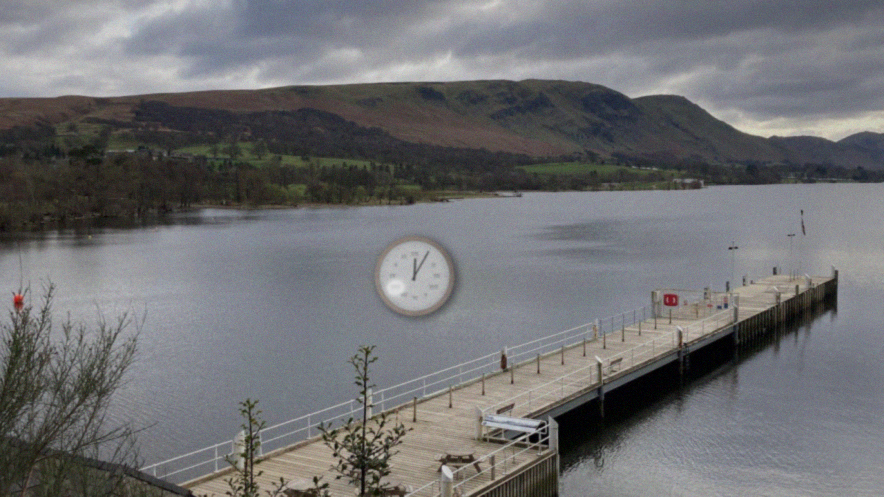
12.05
